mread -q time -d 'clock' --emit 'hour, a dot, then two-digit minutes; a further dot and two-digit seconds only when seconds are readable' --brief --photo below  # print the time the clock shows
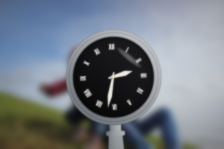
2.32
